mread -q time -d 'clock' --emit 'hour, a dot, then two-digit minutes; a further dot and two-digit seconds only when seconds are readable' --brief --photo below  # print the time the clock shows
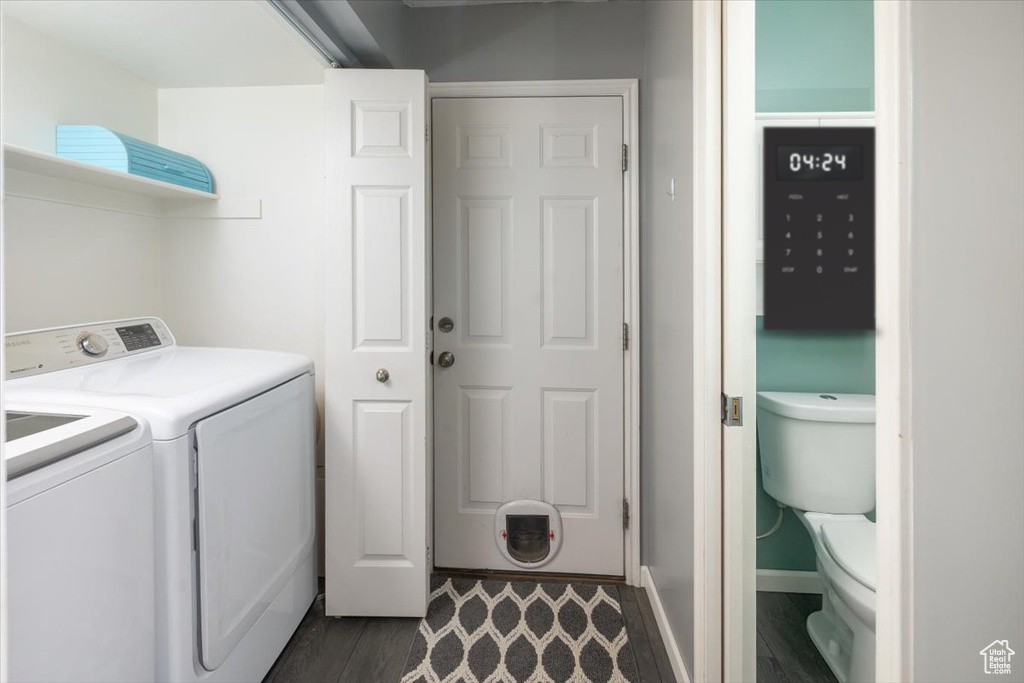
4.24
